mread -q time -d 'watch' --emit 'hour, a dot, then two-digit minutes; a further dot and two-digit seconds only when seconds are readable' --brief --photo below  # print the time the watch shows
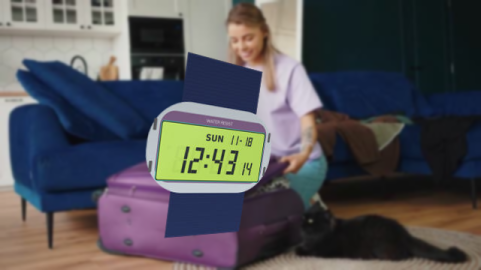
12.43.14
